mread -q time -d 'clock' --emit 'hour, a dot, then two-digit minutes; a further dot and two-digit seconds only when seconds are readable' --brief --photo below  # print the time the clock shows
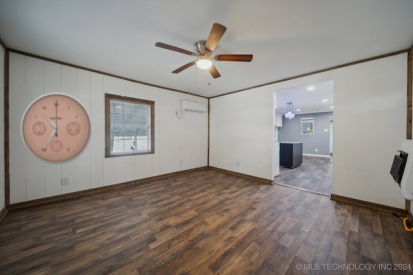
10.35
